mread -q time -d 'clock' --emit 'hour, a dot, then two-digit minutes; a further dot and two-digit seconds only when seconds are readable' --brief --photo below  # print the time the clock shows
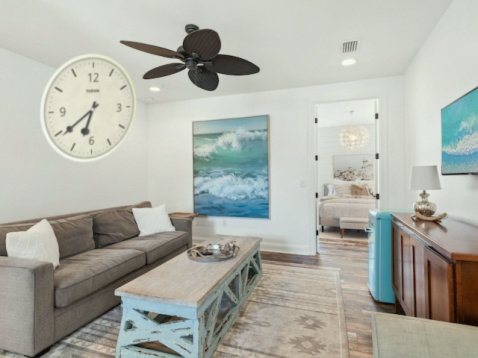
6.39
